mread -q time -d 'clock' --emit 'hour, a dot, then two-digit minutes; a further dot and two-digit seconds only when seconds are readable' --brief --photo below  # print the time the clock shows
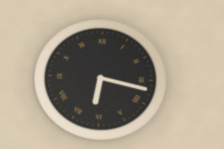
6.17
